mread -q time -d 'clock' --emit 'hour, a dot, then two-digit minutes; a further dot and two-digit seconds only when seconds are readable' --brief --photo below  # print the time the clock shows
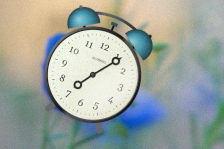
7.06
